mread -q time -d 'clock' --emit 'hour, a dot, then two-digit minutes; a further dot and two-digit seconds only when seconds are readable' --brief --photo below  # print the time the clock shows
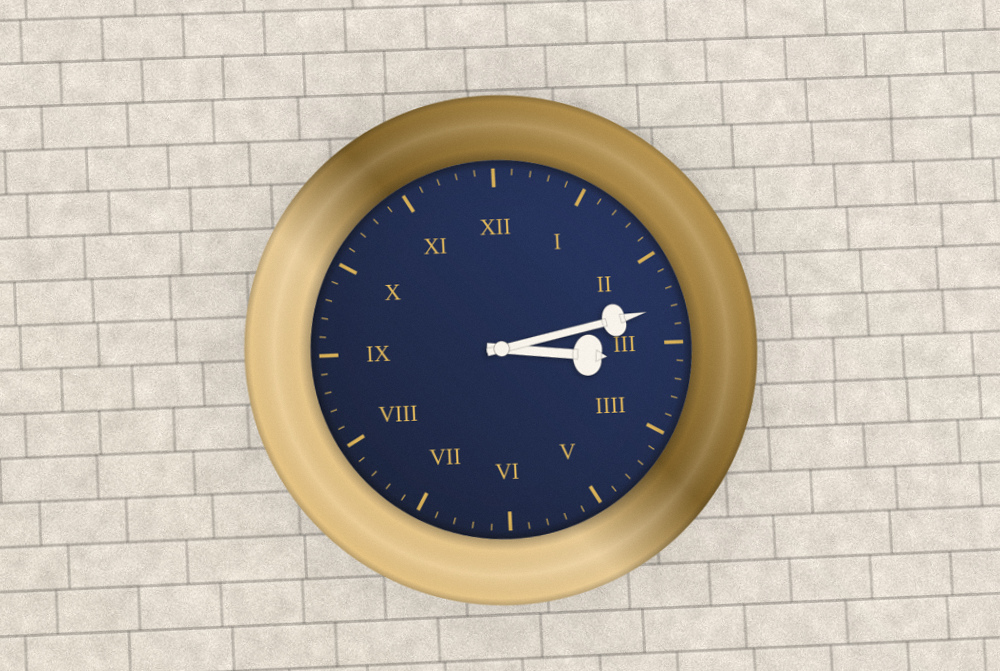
3.13
